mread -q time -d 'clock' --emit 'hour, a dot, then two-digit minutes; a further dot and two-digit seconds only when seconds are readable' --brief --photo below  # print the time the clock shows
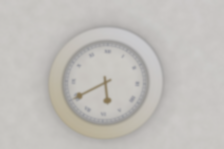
5.40
